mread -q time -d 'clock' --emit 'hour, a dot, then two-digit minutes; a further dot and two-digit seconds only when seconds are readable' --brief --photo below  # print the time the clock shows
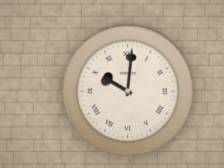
10.01
